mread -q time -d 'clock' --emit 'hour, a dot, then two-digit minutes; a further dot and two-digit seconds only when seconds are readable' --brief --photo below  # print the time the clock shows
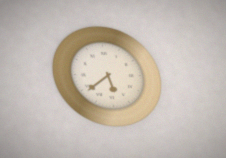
5.39
